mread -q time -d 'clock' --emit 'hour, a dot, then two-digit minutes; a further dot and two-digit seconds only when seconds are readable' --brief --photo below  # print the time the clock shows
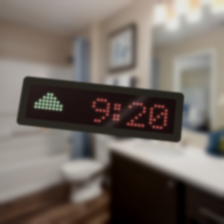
9.20
